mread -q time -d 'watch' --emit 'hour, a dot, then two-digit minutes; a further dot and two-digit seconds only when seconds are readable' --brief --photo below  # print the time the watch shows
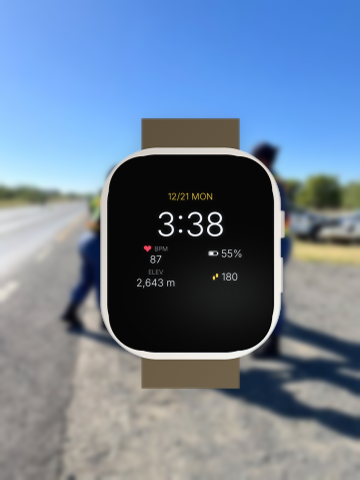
3.38
